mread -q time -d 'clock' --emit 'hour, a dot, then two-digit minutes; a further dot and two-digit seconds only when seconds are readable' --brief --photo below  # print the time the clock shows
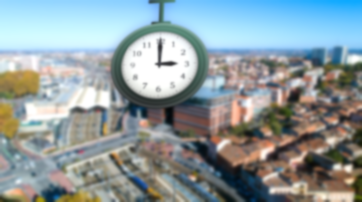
3.00
